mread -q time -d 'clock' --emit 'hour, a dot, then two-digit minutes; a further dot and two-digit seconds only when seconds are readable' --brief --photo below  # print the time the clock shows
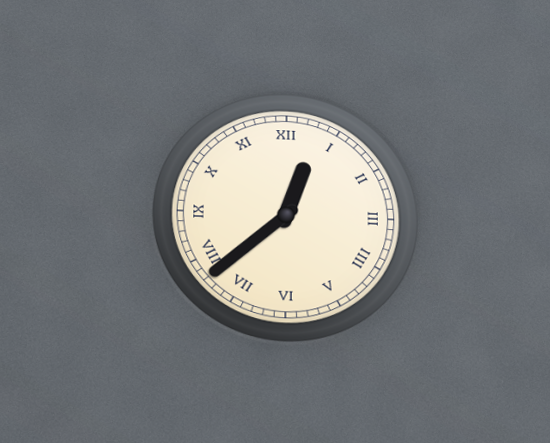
12.38
